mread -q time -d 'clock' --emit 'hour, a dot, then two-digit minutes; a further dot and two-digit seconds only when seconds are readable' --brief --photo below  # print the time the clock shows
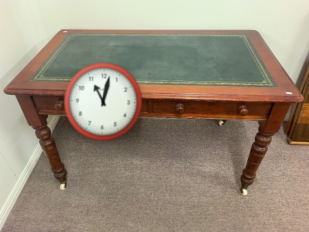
11.02
